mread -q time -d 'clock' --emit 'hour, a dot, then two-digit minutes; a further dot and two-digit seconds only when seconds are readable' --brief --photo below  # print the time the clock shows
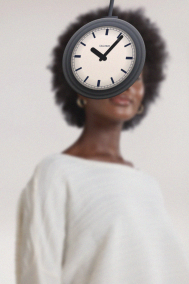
10.06
